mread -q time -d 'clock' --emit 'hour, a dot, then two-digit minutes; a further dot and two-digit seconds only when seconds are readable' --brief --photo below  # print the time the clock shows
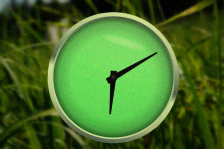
6.10
